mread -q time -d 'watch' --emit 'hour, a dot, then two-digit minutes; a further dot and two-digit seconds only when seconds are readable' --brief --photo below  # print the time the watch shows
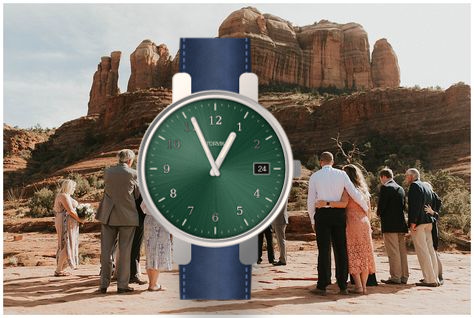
12.56
